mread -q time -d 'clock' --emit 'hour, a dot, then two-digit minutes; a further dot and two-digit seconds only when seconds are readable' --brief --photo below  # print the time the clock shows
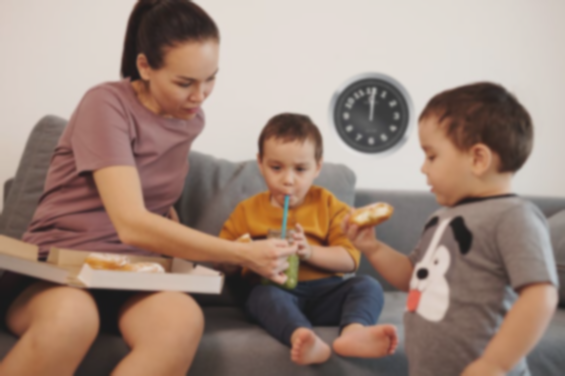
12.01
